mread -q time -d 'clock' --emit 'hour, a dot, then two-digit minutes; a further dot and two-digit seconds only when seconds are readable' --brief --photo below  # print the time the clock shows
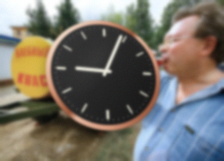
9.04
